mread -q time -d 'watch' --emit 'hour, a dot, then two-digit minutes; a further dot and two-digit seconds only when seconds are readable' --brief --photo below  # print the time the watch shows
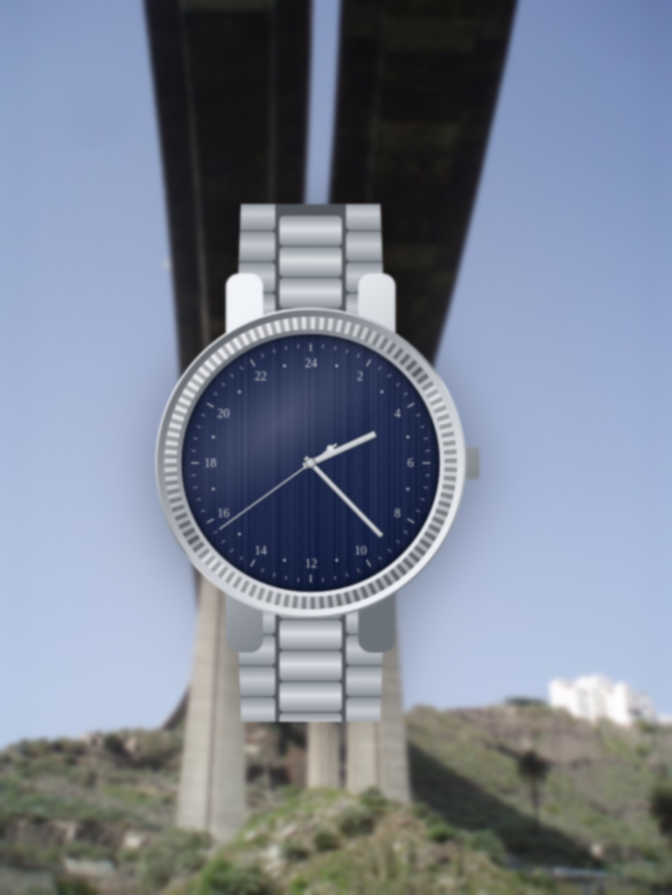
4.22.39
